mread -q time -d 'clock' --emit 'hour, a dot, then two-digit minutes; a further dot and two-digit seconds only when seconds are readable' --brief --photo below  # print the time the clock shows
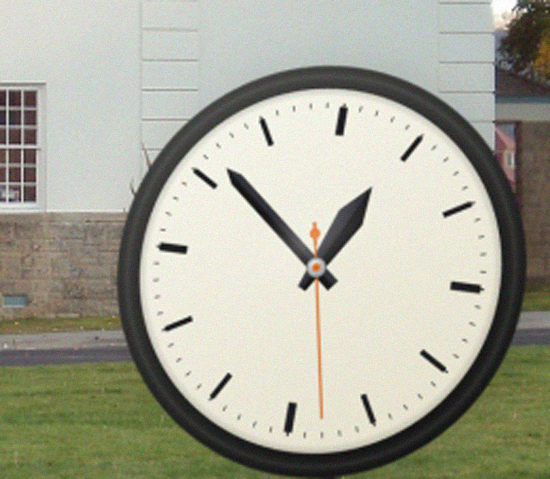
12.51.28
